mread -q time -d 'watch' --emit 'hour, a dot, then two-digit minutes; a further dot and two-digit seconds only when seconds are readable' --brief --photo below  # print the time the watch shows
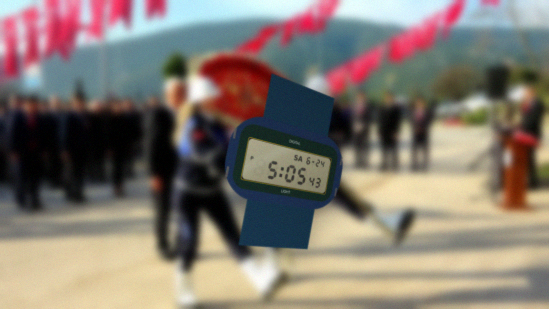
5.05.43
